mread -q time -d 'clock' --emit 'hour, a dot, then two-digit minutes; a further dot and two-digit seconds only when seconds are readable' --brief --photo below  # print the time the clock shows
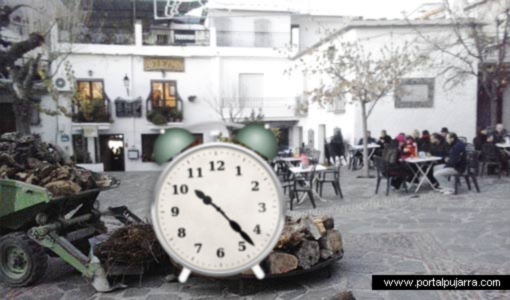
10.23
